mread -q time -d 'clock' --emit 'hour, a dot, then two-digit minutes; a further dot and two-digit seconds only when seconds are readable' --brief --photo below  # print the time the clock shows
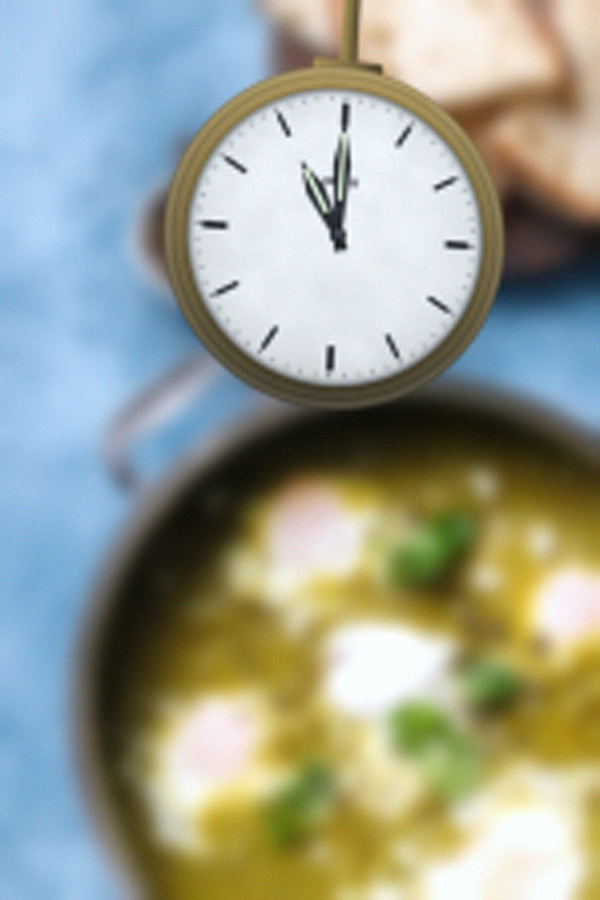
11.00
